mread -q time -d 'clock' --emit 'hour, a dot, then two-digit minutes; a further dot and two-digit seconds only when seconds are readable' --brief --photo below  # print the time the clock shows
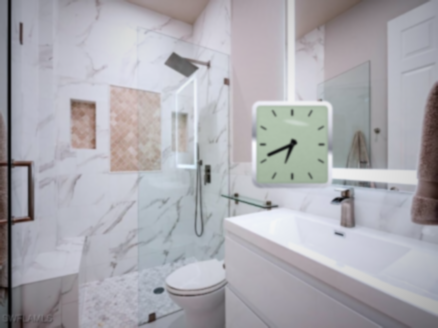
6.41
